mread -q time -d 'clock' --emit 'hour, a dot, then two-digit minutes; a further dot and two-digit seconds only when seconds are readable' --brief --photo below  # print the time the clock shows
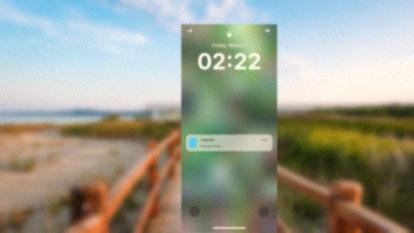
2.22
